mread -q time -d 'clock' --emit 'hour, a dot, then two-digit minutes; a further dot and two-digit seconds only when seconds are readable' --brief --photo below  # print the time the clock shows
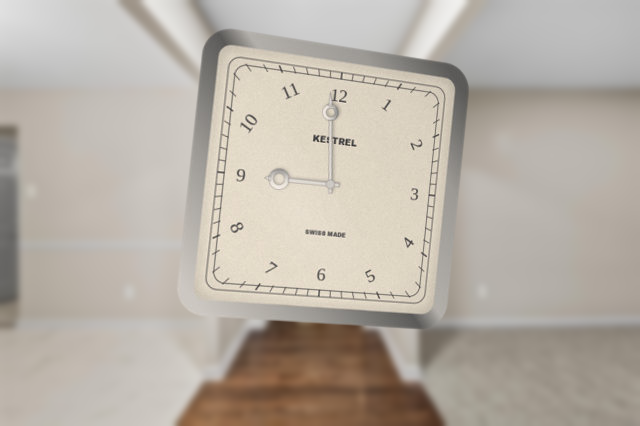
8.59
